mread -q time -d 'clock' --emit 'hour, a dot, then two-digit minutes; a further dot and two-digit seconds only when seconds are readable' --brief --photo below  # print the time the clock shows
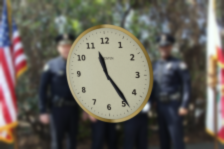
11.24
